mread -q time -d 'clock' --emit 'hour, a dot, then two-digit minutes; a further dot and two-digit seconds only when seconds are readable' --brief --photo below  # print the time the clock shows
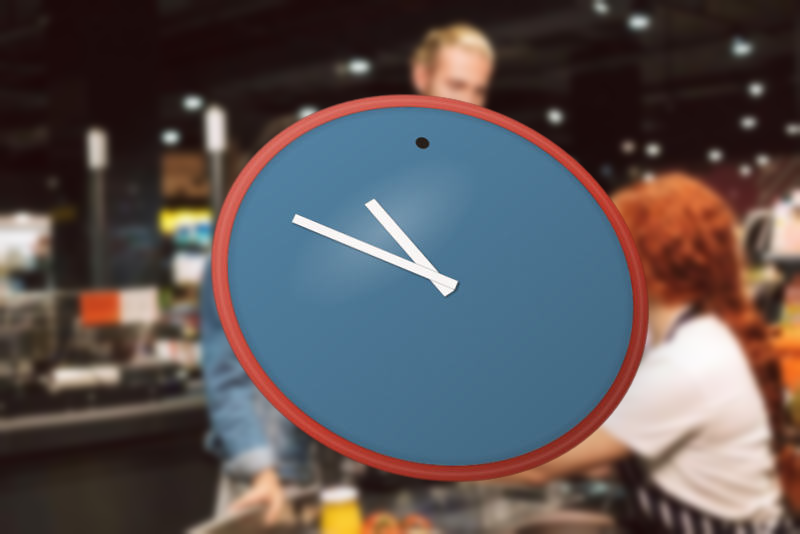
10.49
